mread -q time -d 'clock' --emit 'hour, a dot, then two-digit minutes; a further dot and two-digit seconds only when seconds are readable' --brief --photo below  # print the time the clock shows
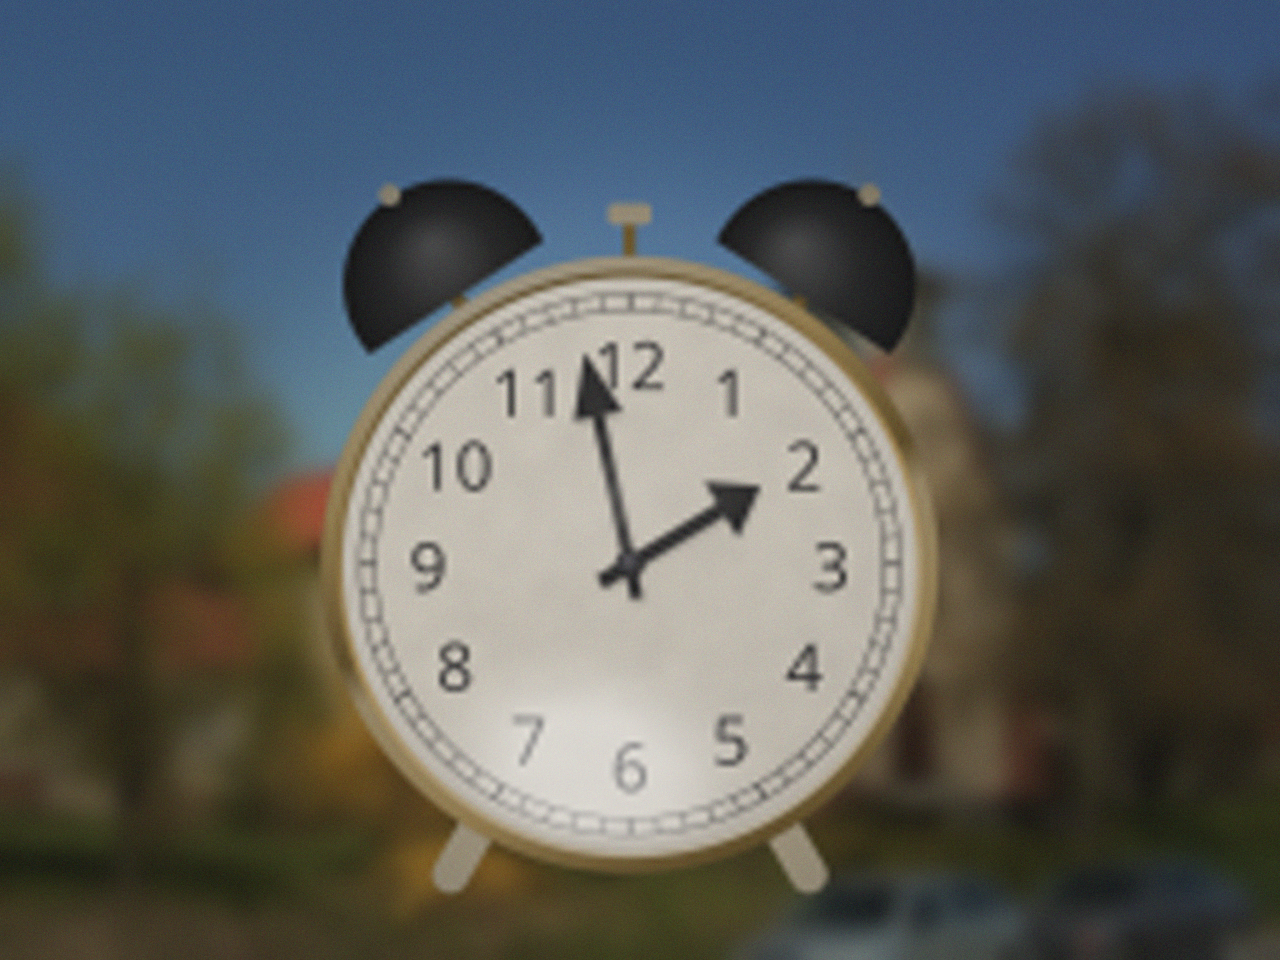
1.58
